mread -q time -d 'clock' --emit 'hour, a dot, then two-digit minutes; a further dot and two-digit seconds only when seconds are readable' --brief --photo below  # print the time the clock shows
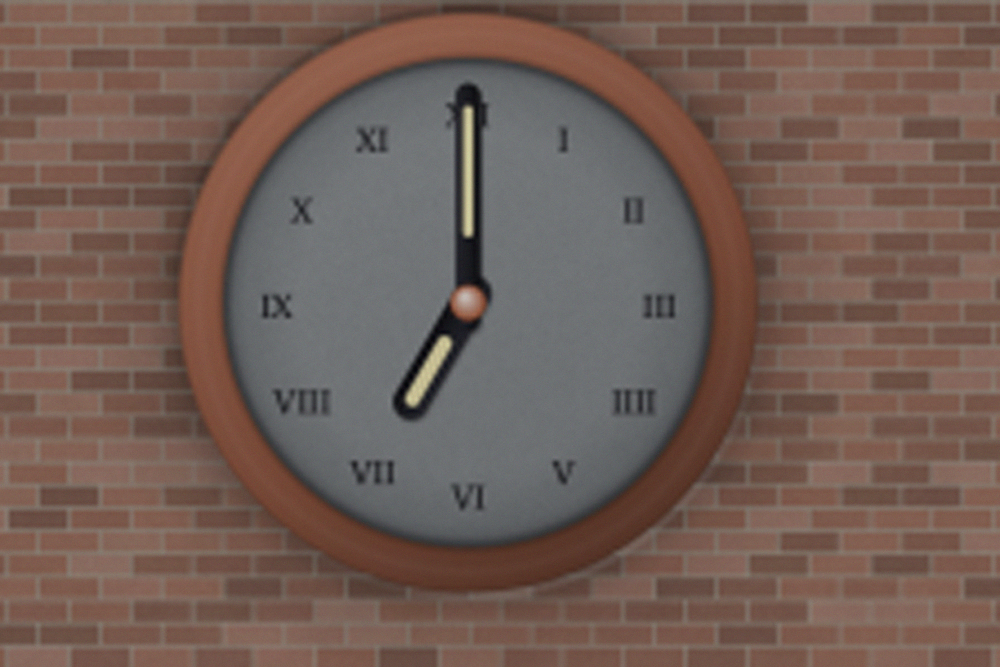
7.00
